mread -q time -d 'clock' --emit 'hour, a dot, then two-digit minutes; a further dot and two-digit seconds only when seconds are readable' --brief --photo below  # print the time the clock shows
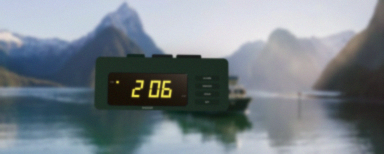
2.06
